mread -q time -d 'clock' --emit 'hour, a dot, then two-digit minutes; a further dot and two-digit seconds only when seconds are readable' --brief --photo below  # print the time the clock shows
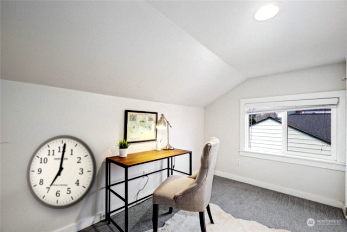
7.01
